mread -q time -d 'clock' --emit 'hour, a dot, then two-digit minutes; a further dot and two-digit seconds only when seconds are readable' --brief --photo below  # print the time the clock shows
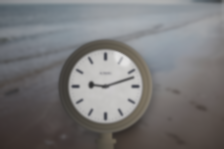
9.12
